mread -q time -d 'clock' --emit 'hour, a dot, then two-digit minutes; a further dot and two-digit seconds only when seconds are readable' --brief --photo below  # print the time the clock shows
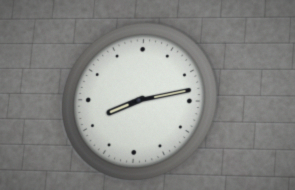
8.13
